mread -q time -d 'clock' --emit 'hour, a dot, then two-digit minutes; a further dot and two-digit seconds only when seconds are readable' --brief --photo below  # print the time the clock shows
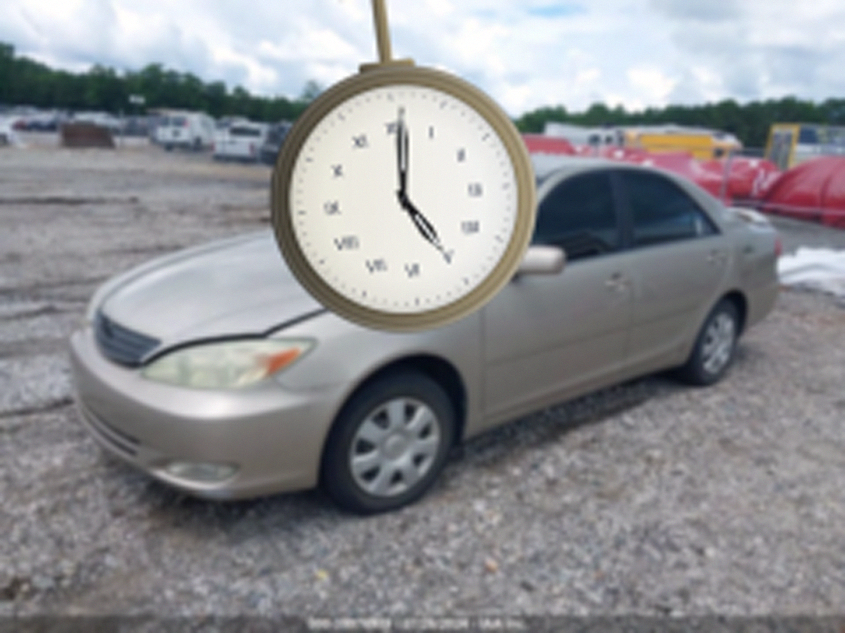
5.01
